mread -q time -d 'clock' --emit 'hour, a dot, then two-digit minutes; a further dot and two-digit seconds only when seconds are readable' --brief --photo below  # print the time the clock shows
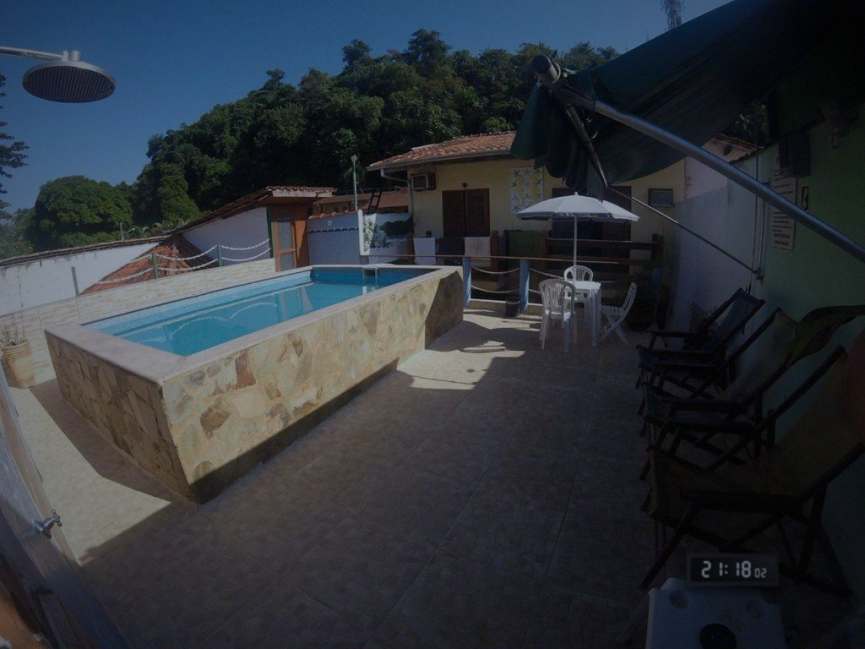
21.18.02
